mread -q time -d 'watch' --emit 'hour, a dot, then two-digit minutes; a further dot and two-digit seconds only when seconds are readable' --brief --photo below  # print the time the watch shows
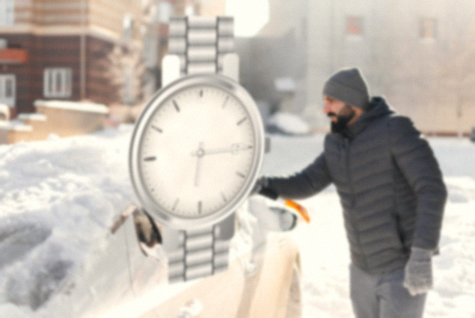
6.15
